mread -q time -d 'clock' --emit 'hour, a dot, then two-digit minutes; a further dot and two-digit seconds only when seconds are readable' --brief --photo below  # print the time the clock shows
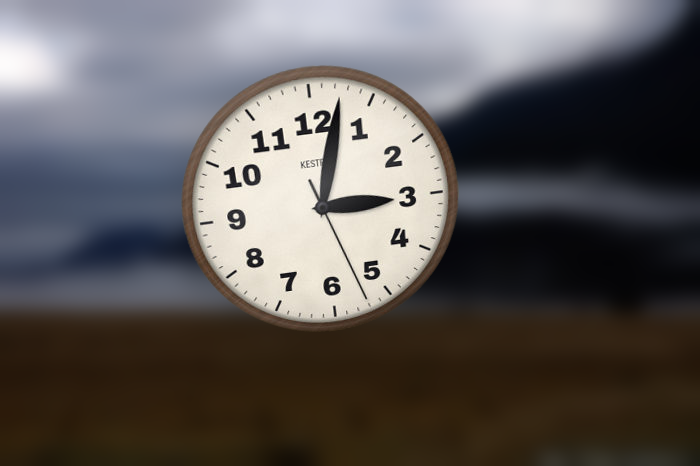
3.02.27
